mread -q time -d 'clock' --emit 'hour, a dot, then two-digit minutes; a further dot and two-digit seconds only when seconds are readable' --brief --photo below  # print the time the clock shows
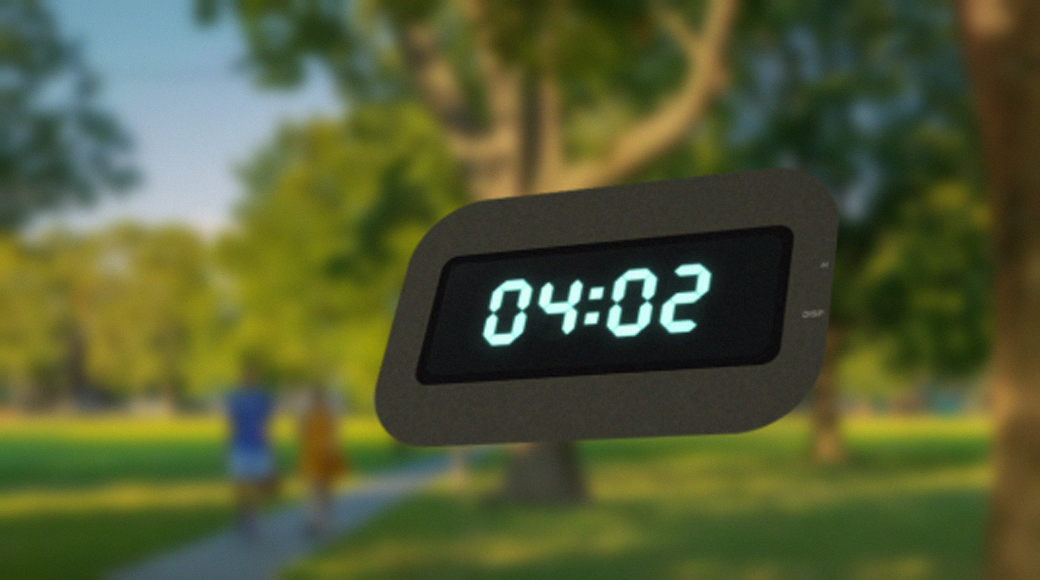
4.02
